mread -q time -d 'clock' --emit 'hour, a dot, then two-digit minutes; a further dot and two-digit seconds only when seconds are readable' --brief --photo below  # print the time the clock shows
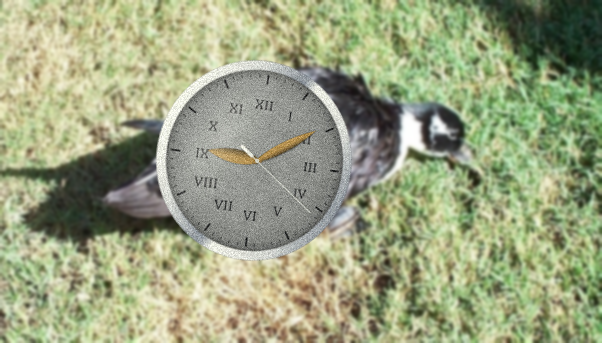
9.09.21
